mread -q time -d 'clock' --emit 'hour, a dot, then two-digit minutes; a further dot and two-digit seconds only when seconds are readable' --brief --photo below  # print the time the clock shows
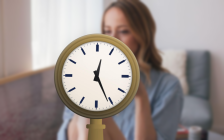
12.26
